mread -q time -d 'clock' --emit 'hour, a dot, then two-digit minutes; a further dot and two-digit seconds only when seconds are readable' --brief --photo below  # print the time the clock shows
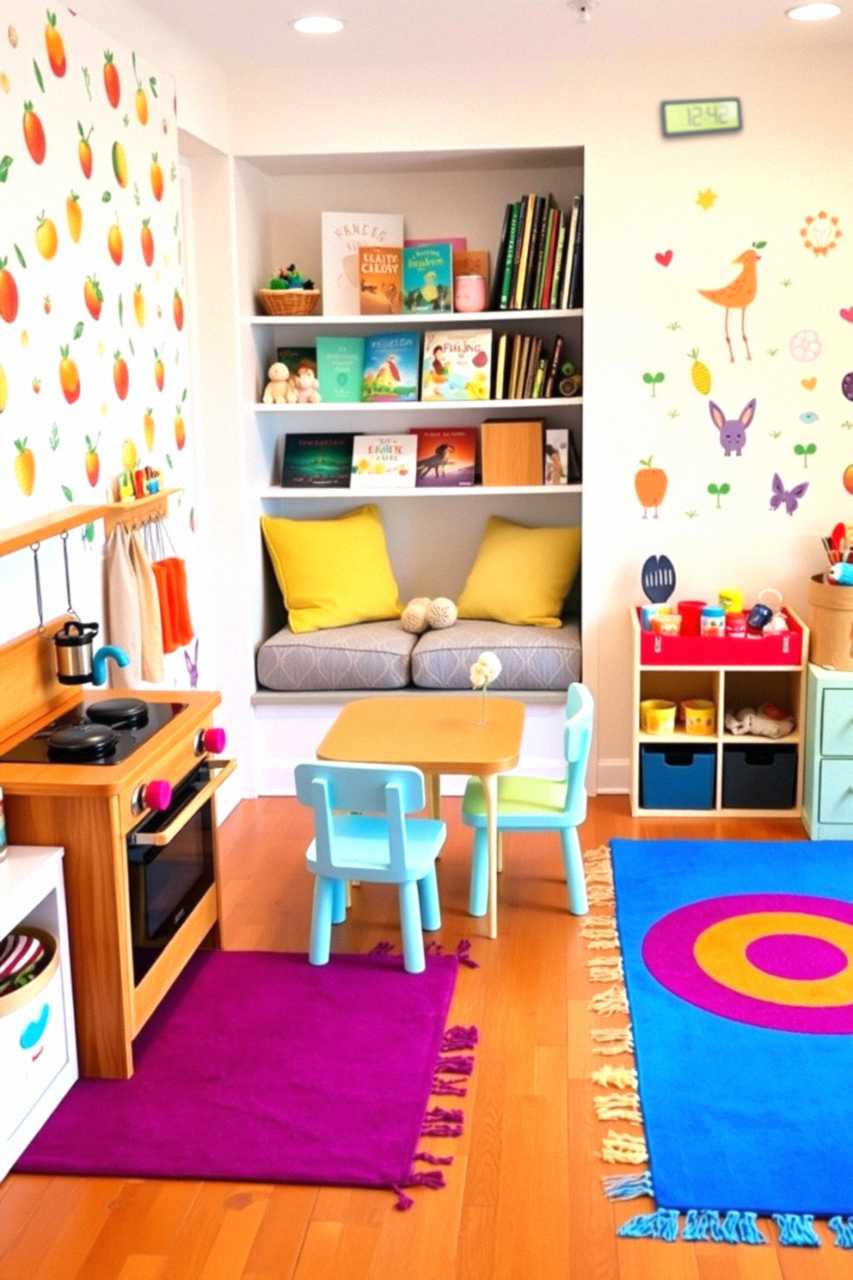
12.42
